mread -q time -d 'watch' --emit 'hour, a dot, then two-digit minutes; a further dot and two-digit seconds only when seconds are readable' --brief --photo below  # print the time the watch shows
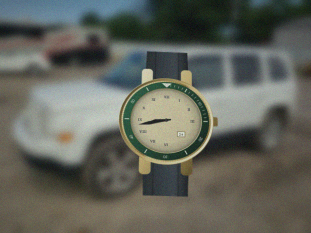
8.43
